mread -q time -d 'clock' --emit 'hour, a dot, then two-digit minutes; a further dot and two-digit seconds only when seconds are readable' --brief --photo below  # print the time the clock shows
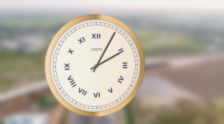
2.05
